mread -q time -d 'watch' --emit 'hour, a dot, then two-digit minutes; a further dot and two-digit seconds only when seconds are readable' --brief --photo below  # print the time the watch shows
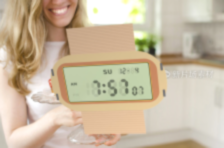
7.57
